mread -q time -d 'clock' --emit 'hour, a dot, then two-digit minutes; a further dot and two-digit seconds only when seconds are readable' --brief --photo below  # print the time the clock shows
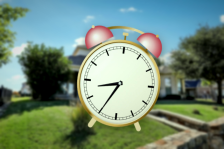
8.35
